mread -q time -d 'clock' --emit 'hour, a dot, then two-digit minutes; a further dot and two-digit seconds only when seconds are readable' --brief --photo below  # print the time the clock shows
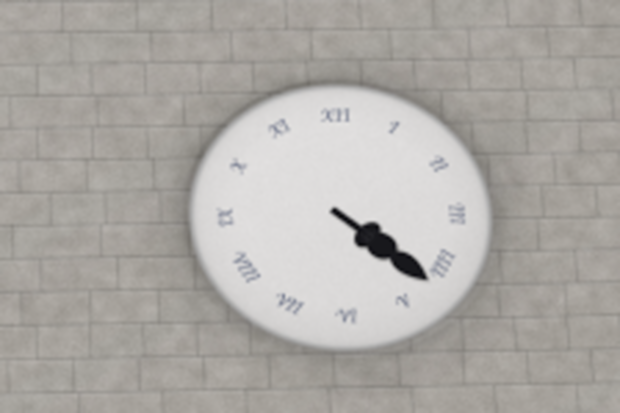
4.22
